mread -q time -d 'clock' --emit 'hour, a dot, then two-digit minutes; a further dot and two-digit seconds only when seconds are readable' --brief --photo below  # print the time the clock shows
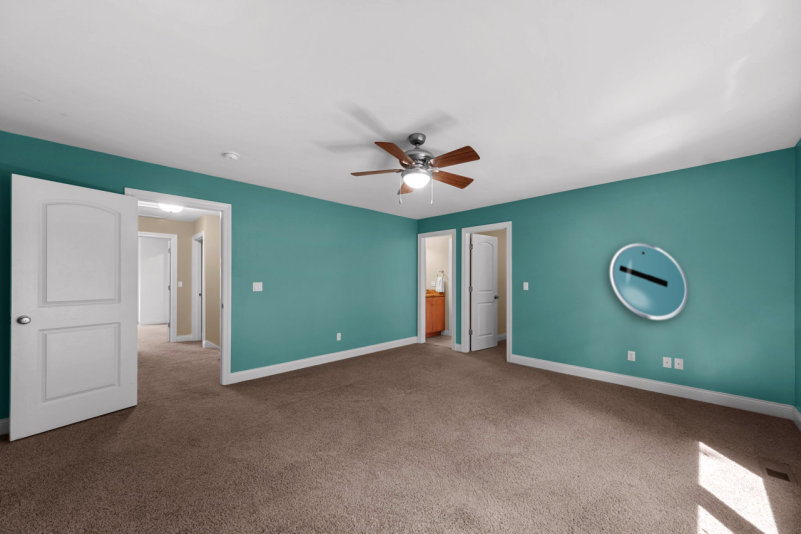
3.49
